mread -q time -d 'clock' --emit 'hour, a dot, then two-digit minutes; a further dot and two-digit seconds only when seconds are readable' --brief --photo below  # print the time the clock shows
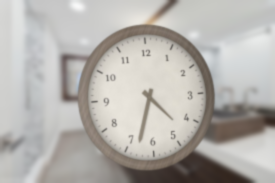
4.33
